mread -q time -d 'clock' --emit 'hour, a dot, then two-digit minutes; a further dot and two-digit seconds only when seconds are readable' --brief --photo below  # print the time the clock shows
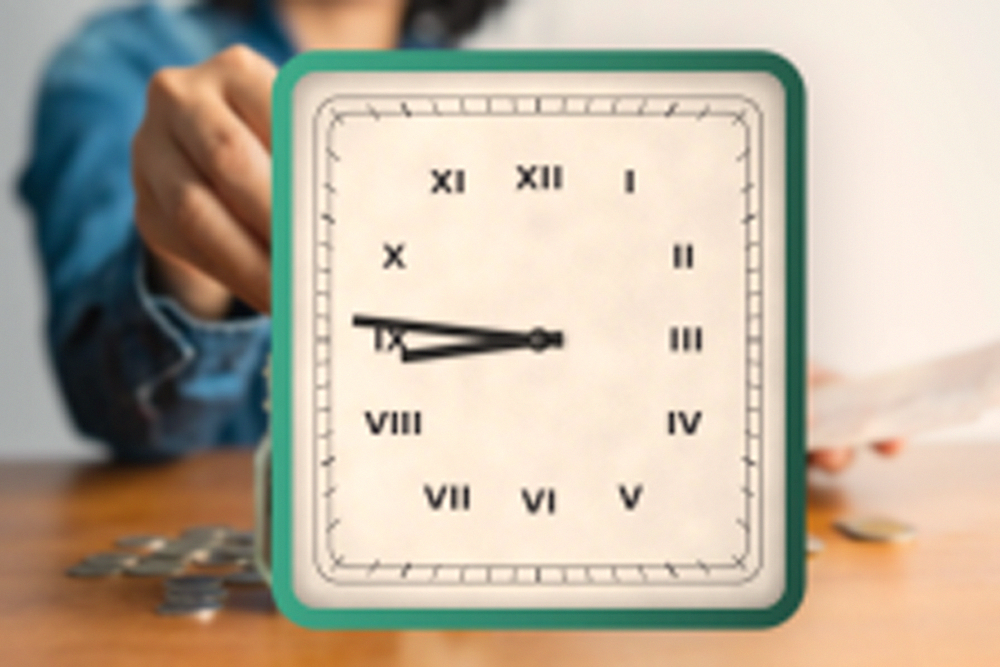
8.46
